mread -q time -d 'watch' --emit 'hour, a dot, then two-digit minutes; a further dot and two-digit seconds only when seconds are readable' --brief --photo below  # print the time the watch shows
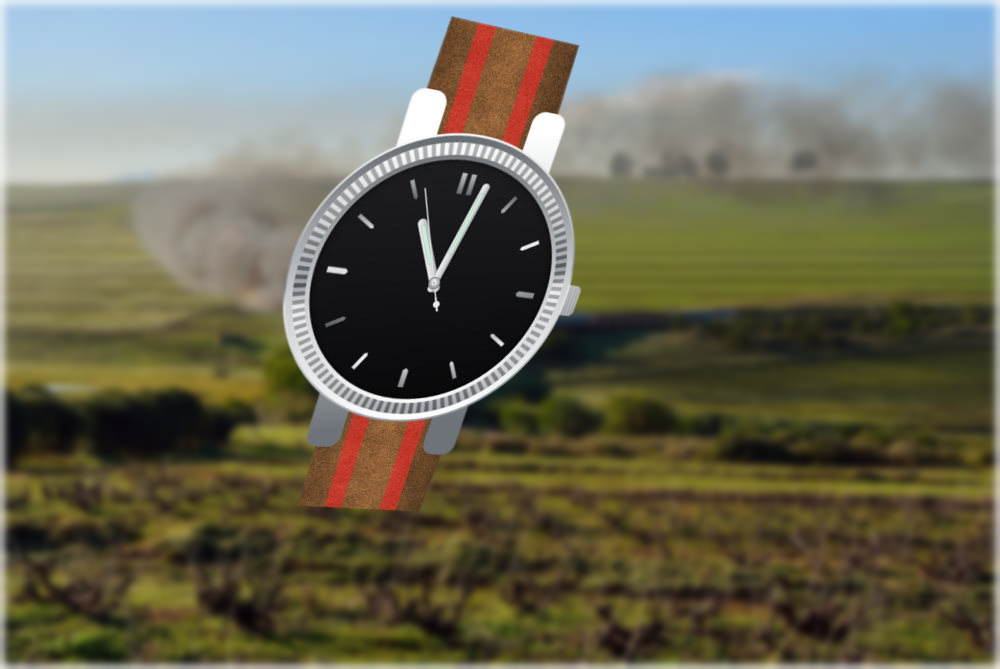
11.01.56
